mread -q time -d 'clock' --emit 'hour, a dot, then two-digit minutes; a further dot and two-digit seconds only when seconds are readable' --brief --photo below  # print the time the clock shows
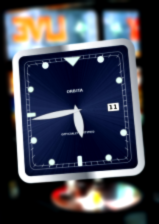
5.44
